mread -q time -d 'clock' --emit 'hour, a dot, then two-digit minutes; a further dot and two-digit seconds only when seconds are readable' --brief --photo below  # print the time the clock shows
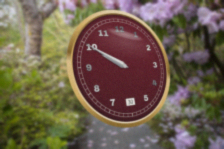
9.50
